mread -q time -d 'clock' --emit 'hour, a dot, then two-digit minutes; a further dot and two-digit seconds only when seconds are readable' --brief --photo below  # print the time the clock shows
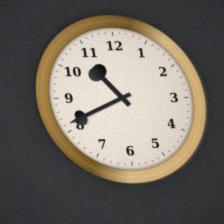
10.41
